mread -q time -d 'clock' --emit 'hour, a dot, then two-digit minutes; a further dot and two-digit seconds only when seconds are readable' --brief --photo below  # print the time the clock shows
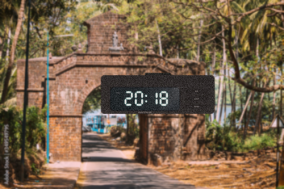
20.18
